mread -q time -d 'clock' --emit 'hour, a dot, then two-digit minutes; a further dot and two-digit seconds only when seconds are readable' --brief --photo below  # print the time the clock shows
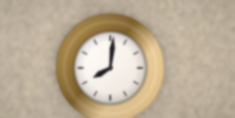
8.01
